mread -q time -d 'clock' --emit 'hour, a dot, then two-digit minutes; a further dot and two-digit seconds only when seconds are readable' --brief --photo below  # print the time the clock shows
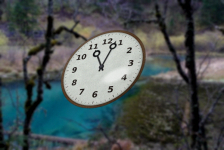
11.03
